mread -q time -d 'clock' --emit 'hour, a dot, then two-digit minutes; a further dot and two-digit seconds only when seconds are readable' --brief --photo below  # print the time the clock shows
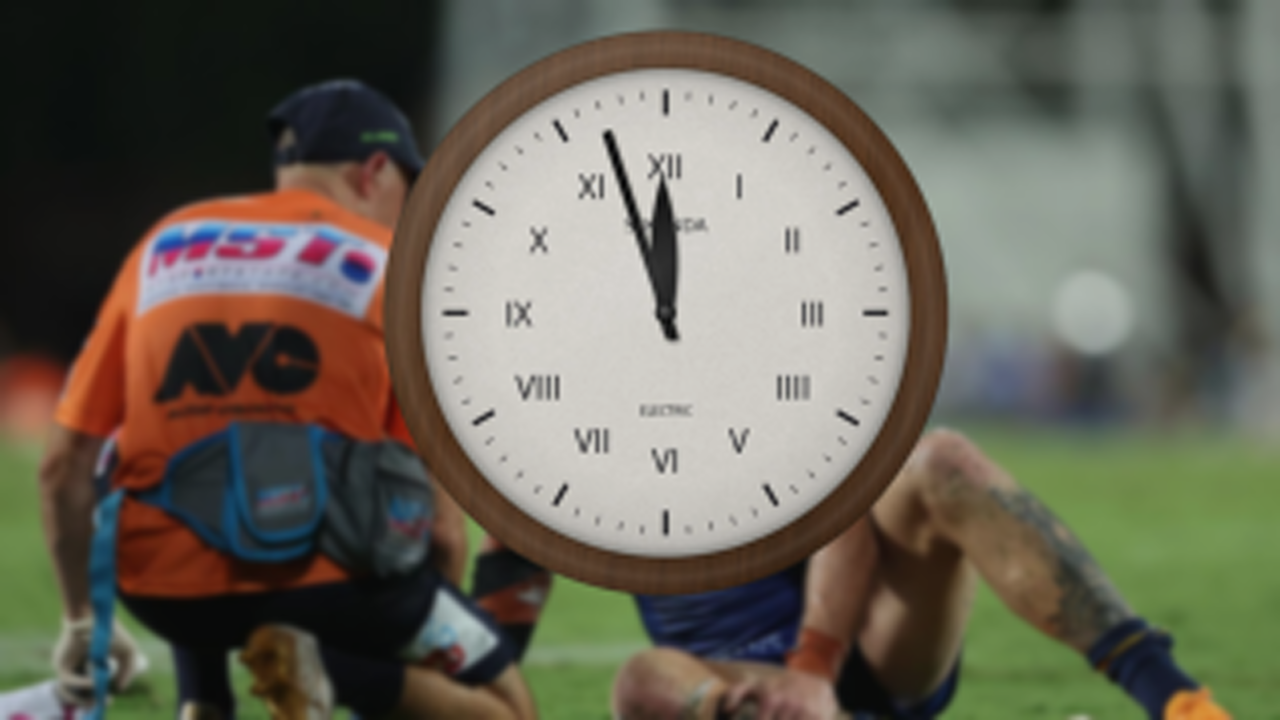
11.57
